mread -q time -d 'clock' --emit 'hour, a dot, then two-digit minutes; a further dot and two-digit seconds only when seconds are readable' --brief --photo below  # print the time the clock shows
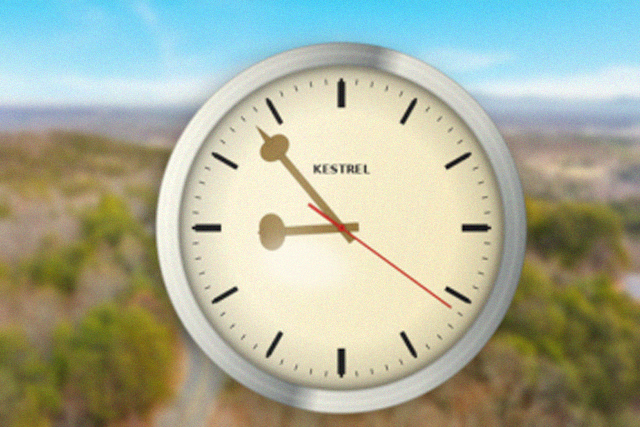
8.53.21
